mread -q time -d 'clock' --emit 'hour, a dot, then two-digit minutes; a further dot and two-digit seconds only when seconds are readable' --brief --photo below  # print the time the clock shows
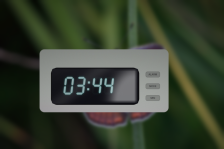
3.44
